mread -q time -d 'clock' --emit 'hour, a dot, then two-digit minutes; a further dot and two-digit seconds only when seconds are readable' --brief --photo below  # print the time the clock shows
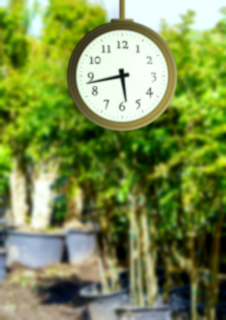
5.43
